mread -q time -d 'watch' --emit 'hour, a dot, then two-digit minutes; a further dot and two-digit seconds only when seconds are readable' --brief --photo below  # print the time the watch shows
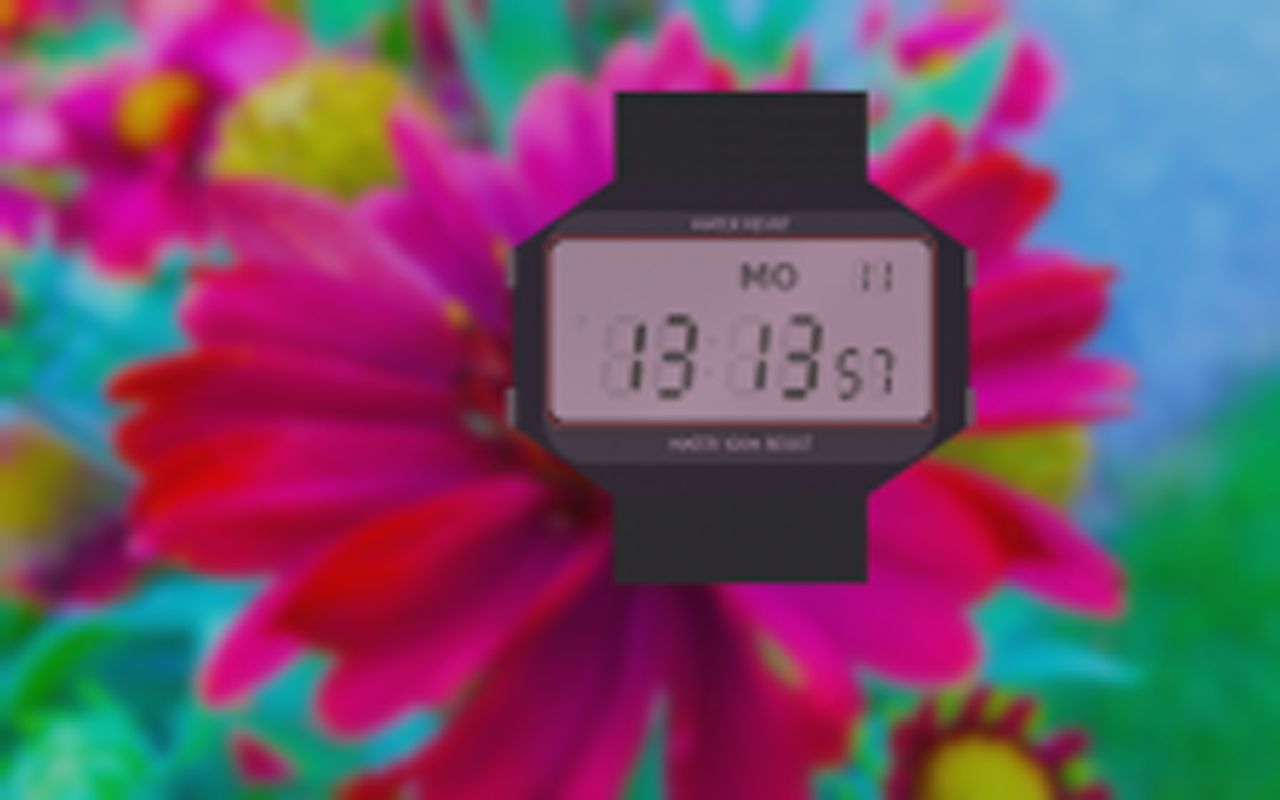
13.13.57
